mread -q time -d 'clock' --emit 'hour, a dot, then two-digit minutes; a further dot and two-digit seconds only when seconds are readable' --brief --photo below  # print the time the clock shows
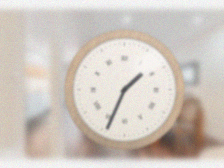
1.34
